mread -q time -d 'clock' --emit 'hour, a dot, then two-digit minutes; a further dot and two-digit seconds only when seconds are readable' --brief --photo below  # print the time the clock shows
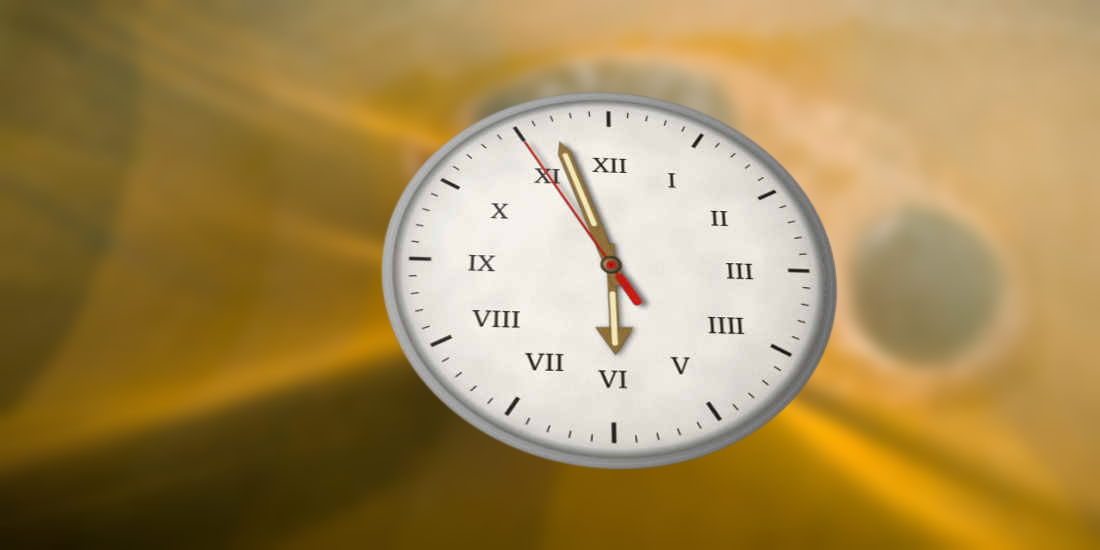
5.56.55
